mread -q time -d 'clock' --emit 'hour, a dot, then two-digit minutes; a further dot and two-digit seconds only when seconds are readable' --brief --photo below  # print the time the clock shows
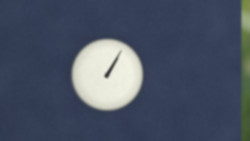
1.05
